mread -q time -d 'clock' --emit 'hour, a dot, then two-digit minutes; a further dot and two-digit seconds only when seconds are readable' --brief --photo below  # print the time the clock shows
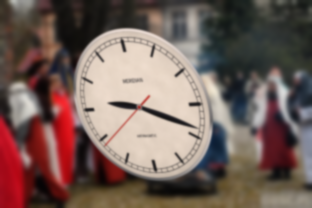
9.18.39
